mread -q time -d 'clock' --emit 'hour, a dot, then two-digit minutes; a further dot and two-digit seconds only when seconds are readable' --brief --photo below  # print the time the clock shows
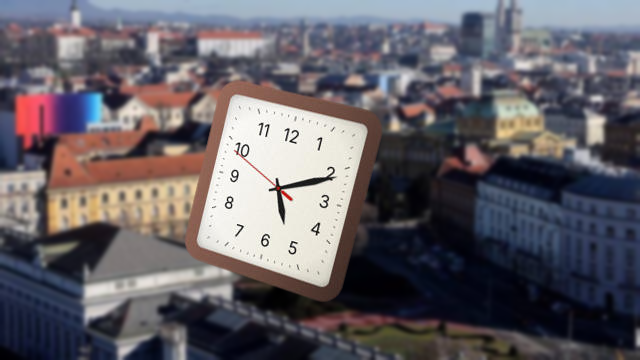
5.10.49
